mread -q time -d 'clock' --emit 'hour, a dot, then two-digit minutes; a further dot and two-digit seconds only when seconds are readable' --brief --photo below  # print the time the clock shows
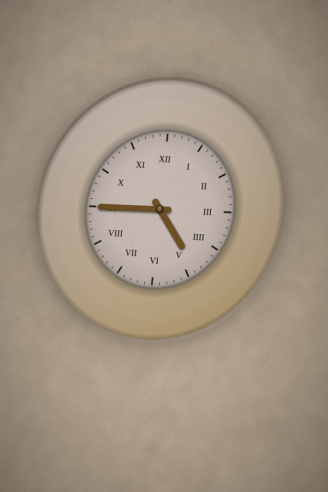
4.45
